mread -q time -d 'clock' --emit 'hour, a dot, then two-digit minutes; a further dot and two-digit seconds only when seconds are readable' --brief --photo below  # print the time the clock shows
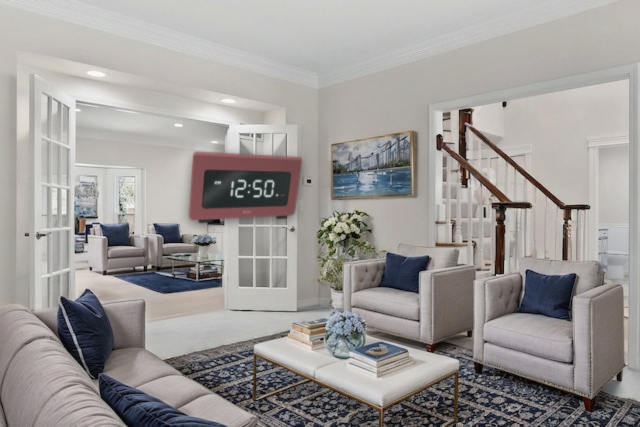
12.50
